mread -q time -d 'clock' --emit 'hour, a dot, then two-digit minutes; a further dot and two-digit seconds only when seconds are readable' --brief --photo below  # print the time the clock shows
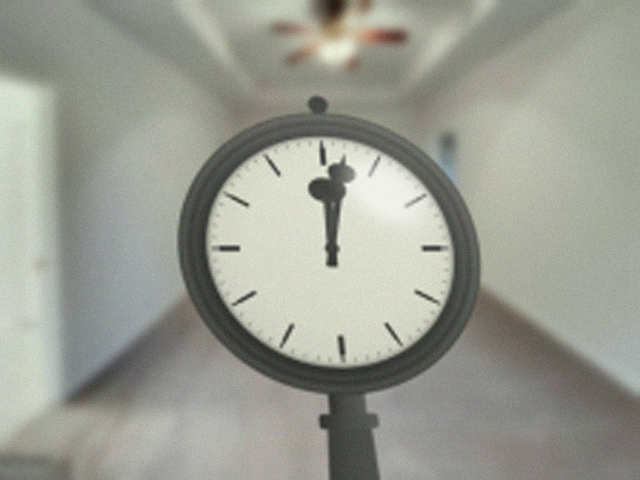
12.02
